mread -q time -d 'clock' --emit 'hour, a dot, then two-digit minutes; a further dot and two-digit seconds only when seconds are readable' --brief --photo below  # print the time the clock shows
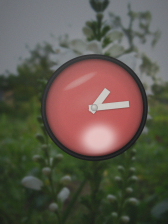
1.14
